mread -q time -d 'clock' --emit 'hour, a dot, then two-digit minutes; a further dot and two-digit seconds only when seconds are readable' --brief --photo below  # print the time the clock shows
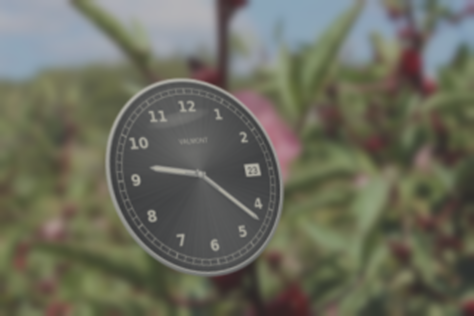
9.22
